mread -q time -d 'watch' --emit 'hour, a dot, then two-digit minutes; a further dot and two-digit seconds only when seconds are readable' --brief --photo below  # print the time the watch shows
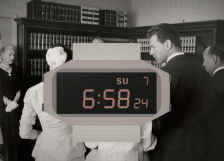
6.58.24
